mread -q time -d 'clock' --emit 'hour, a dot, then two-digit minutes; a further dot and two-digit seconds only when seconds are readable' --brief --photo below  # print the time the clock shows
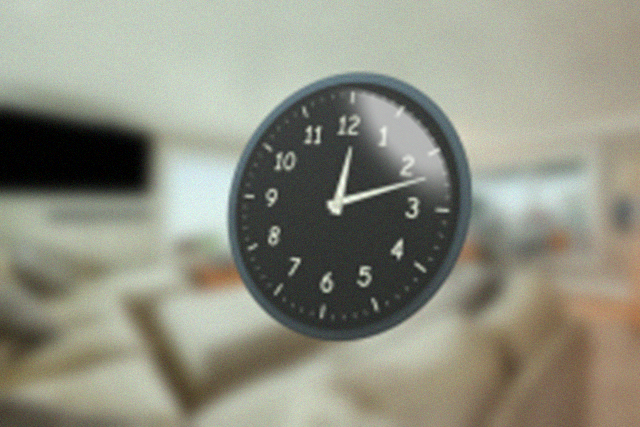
12.12
